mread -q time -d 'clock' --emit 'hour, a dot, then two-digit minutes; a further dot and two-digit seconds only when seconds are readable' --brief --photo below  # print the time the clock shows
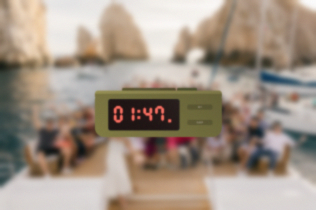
1.47
